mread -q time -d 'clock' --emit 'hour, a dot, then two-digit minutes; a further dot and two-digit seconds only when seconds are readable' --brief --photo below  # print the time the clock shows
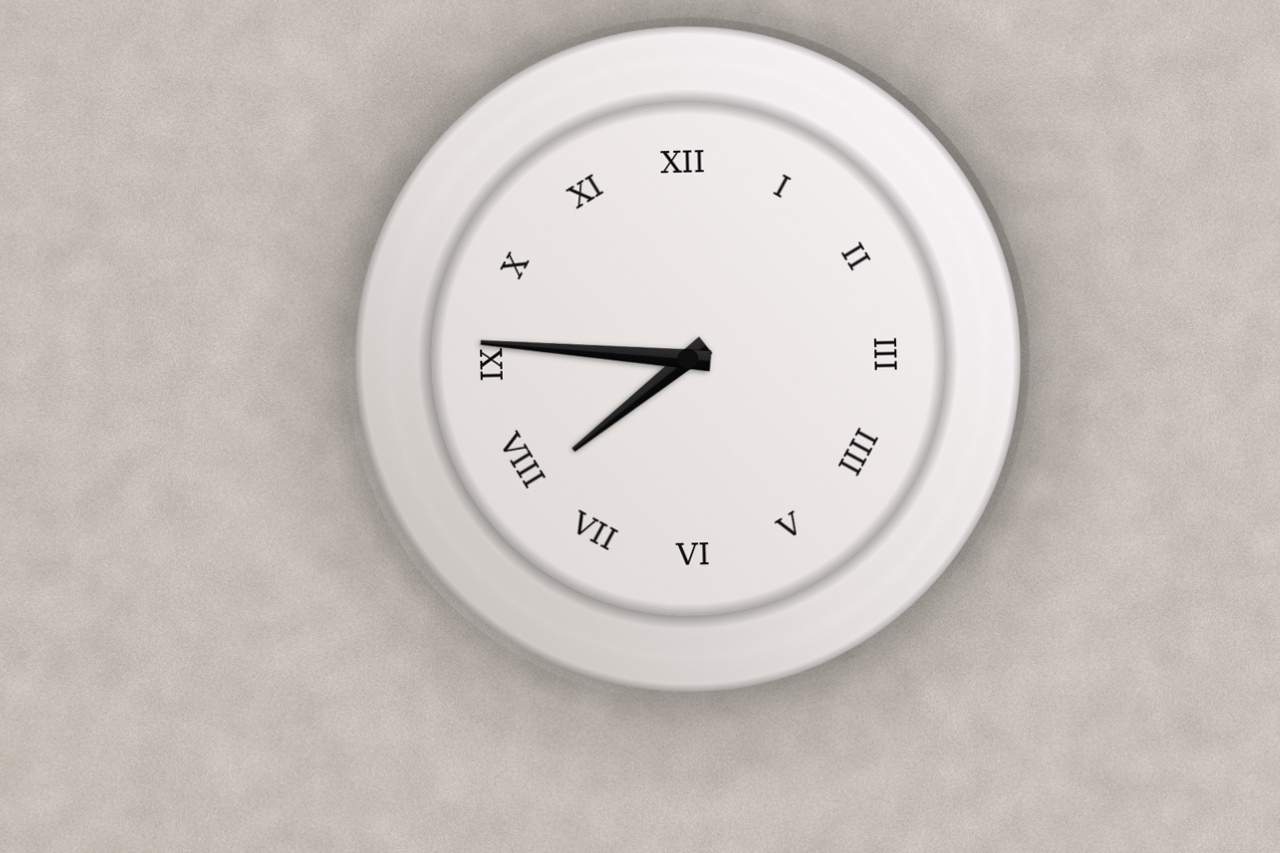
7.46
